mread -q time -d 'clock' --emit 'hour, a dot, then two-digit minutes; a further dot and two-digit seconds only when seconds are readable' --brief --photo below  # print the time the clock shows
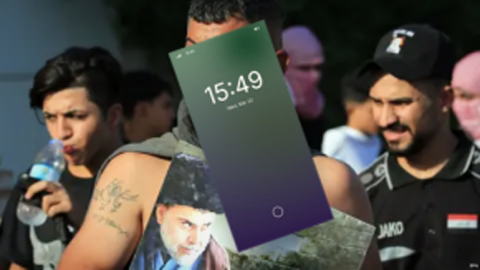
15.49
